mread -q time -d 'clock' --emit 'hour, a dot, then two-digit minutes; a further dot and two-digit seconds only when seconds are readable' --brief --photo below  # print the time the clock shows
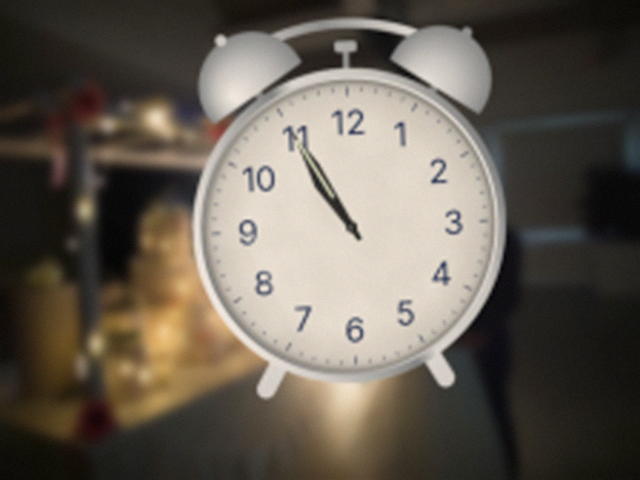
10.55
